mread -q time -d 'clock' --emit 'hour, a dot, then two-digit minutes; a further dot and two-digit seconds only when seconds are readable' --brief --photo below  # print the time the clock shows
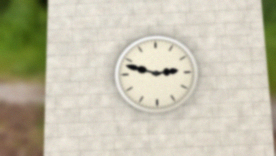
2.48
